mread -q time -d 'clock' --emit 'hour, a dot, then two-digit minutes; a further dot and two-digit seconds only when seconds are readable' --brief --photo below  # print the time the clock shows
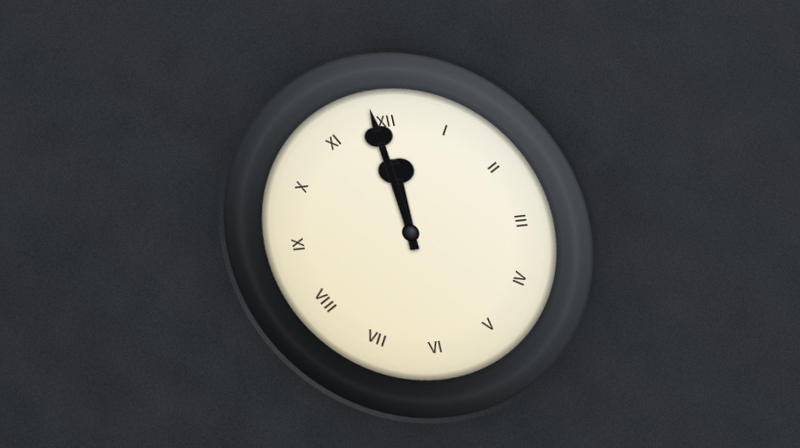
11.59
